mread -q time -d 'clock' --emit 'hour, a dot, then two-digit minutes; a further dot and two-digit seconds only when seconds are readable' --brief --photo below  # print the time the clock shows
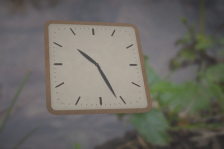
10.26
